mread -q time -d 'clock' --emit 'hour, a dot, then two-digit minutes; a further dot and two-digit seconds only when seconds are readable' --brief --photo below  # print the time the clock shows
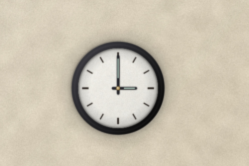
3.00
